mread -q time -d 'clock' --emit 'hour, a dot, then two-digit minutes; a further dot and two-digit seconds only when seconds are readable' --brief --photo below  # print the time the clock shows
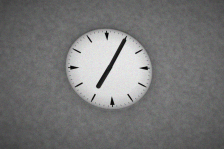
7.05
